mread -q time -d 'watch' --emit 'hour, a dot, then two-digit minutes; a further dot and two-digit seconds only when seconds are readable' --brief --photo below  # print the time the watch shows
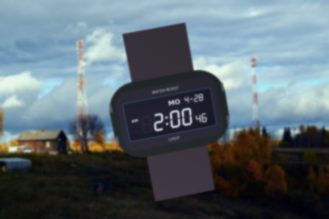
2.00
